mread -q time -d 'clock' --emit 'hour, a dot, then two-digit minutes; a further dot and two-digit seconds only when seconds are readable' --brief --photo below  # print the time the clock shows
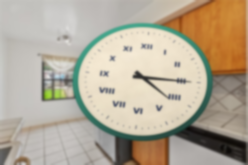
4.15
